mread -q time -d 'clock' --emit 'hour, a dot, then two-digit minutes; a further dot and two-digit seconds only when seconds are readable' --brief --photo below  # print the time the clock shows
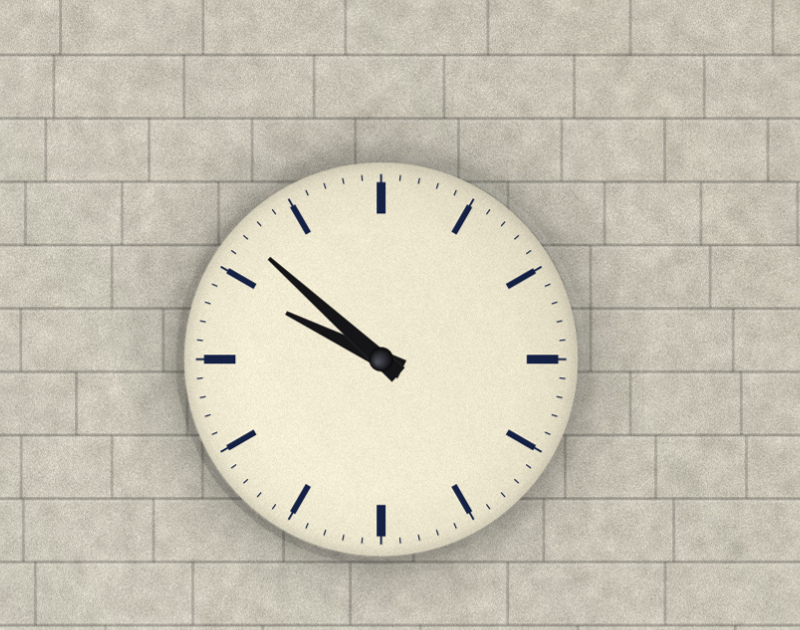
9.52
